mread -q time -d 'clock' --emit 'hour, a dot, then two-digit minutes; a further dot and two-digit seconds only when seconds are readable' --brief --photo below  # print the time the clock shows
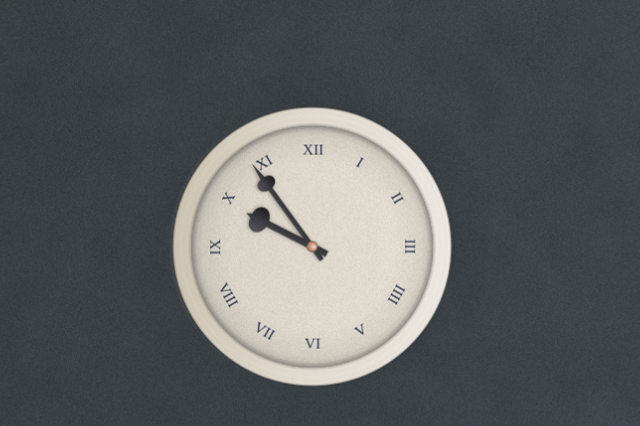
9.54
